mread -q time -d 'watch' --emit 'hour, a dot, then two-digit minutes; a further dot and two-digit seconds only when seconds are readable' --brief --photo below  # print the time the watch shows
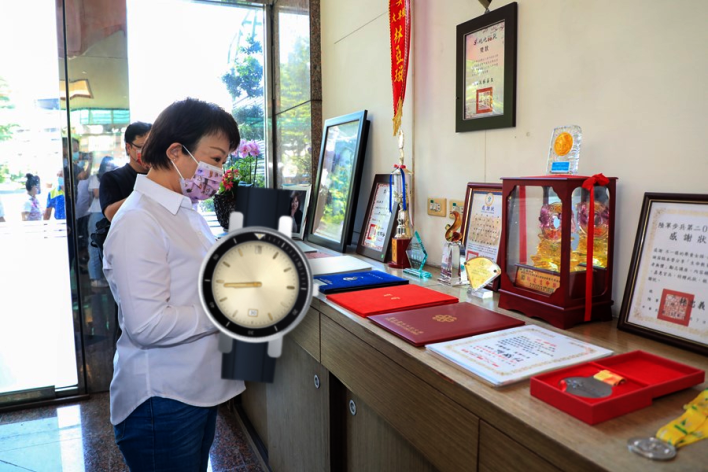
8.44
